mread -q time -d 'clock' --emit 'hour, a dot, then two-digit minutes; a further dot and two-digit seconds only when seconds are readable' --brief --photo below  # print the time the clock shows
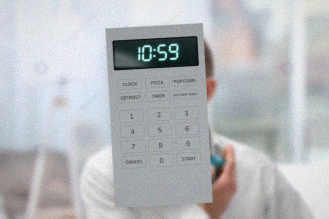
10.59
